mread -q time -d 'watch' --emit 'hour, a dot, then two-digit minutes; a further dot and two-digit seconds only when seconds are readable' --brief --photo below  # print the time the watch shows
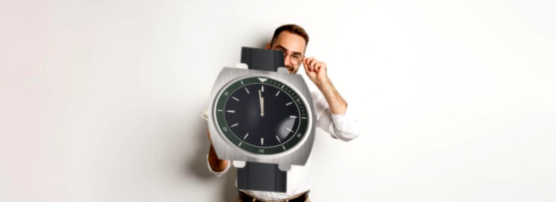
11.59
